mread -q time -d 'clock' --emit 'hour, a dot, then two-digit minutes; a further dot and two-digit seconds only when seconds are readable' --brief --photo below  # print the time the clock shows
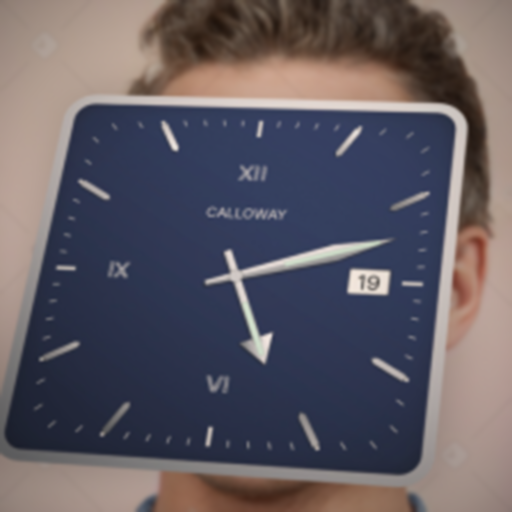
5.12
